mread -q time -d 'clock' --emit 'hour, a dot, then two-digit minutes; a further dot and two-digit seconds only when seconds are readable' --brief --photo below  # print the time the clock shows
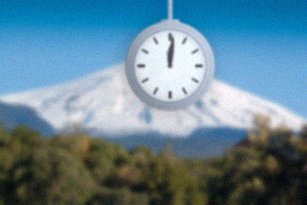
12.01
